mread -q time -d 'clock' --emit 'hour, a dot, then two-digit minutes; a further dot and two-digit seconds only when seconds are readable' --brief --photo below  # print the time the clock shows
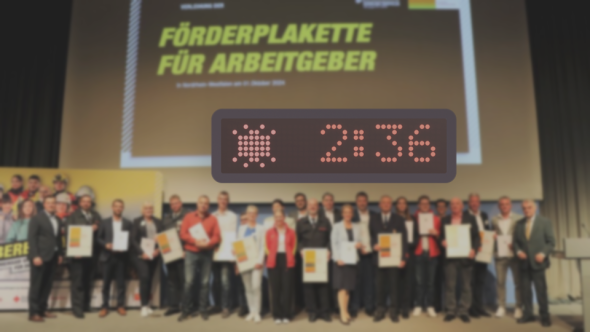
2.36
